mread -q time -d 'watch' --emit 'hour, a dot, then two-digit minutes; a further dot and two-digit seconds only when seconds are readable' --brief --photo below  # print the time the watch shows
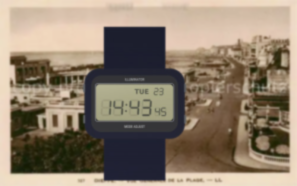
14.43
